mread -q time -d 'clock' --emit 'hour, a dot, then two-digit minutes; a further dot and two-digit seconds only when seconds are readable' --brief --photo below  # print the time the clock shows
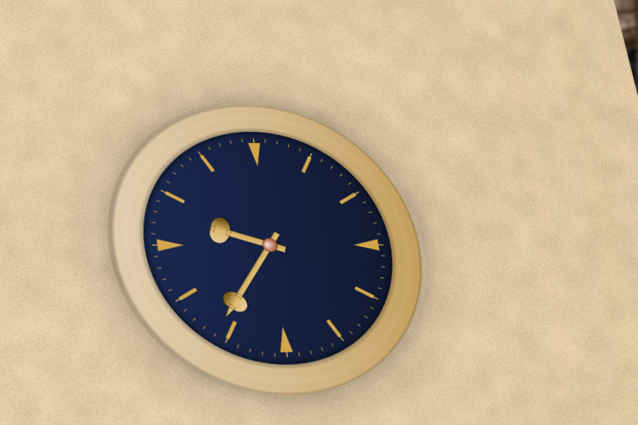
9.36
